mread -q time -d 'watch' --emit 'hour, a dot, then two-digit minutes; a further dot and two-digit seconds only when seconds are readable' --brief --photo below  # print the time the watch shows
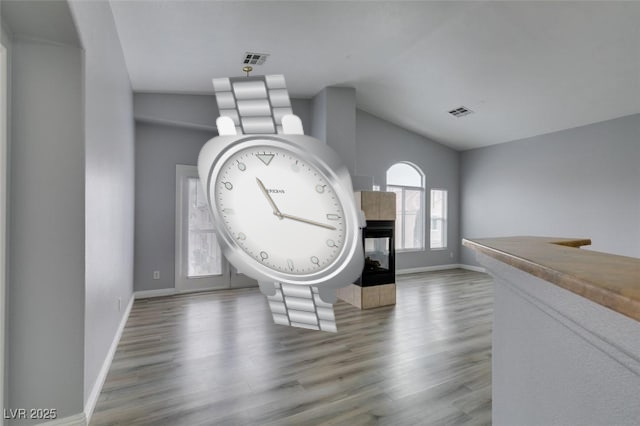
11.17
